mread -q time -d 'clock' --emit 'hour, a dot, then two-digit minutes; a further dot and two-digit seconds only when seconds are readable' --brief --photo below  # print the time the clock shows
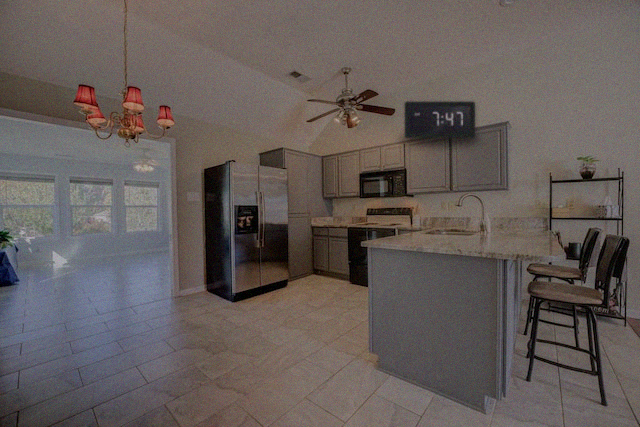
7.47
